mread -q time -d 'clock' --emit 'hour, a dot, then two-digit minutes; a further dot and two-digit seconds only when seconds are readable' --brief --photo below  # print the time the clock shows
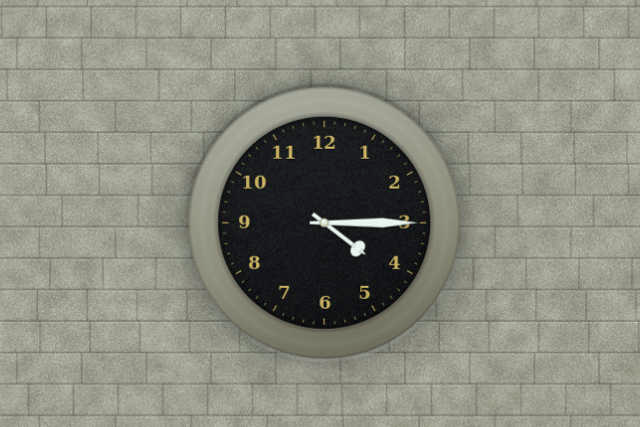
4.15
